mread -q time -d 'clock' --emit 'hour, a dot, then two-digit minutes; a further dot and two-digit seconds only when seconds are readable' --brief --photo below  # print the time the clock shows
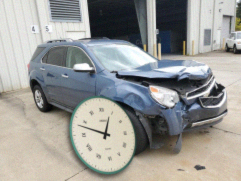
12.48
